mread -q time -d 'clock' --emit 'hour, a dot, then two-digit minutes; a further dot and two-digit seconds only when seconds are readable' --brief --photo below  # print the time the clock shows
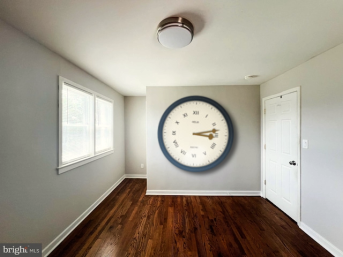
3.13
